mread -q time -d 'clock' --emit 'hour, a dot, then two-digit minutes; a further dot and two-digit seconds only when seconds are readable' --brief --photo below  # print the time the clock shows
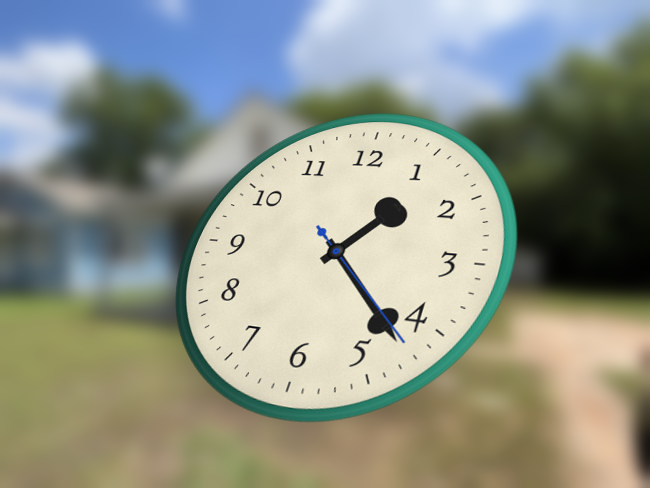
1.22.22
